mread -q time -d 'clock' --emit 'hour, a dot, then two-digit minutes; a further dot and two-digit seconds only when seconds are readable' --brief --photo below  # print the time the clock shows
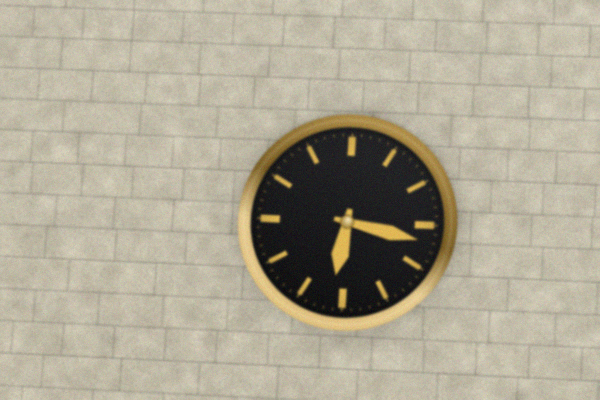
6.17
